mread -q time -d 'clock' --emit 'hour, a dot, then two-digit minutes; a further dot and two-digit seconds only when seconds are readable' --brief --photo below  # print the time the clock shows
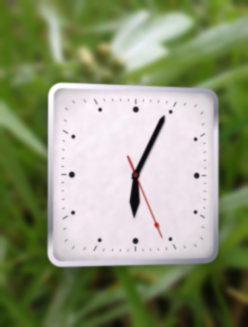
6.04.26
